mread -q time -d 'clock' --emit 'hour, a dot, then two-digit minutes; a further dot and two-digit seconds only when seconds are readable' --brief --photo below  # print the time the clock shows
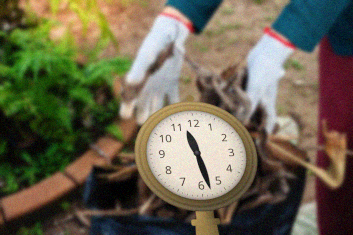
11.28
